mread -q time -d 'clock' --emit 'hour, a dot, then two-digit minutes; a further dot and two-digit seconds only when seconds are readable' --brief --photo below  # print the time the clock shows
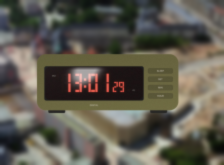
13.01.29
